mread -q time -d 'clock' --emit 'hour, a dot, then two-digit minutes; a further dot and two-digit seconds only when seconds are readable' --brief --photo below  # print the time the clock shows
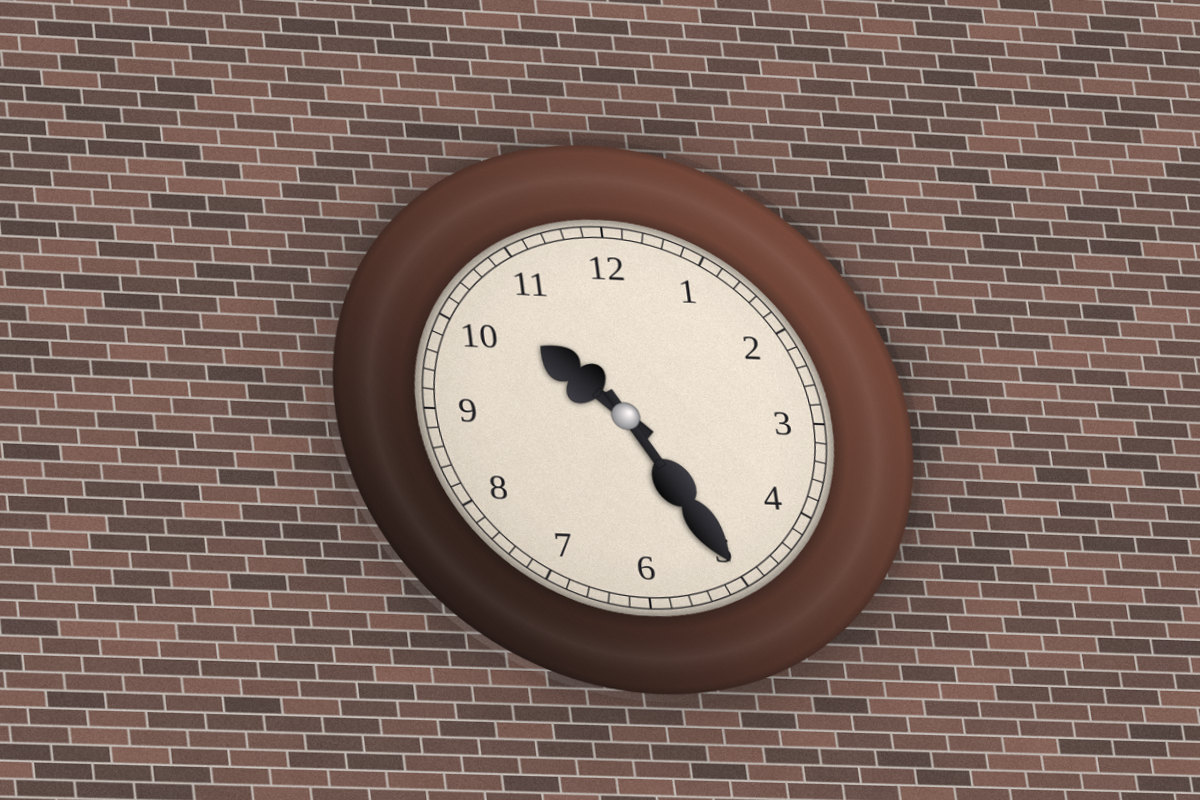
10.25
